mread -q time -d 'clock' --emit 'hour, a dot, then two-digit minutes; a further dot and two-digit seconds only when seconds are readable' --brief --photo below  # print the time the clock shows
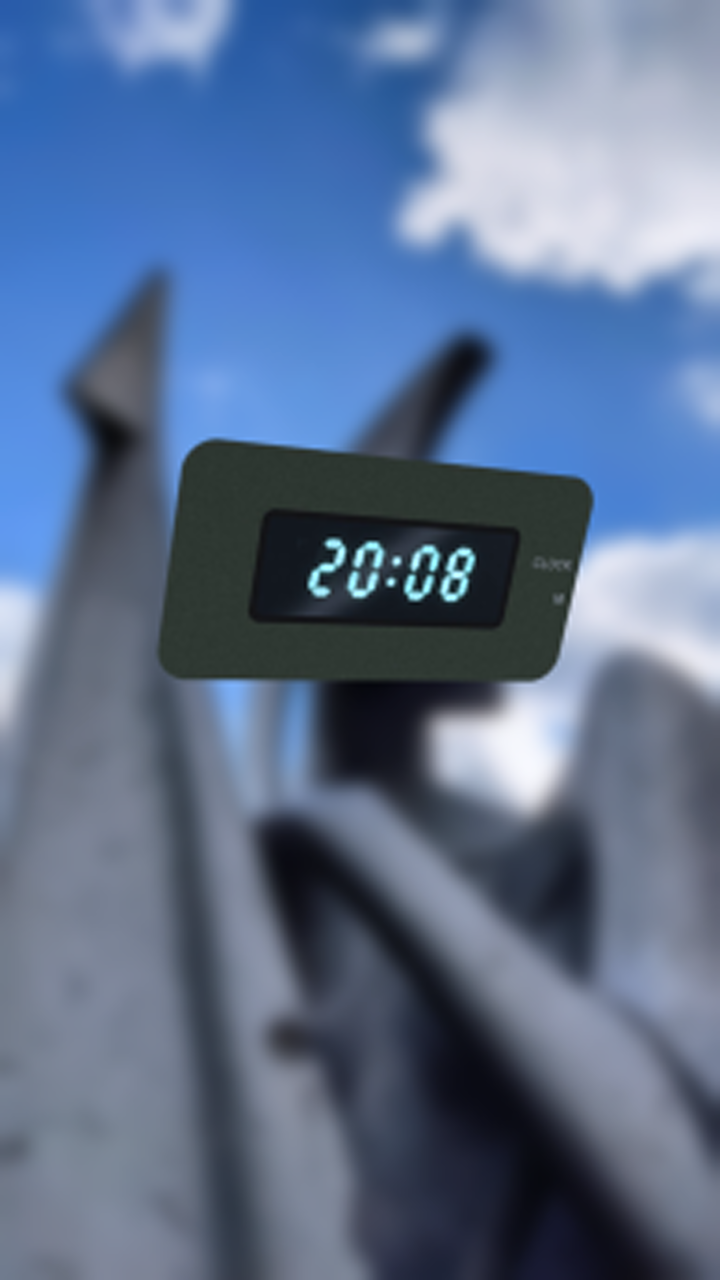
20.08
